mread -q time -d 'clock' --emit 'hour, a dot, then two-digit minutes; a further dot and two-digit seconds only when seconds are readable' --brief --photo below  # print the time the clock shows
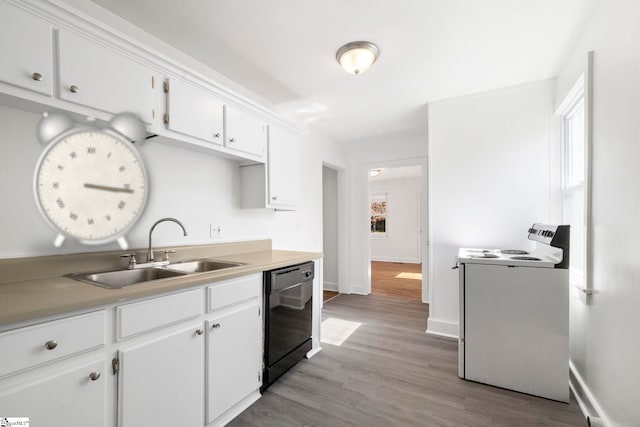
3.16
